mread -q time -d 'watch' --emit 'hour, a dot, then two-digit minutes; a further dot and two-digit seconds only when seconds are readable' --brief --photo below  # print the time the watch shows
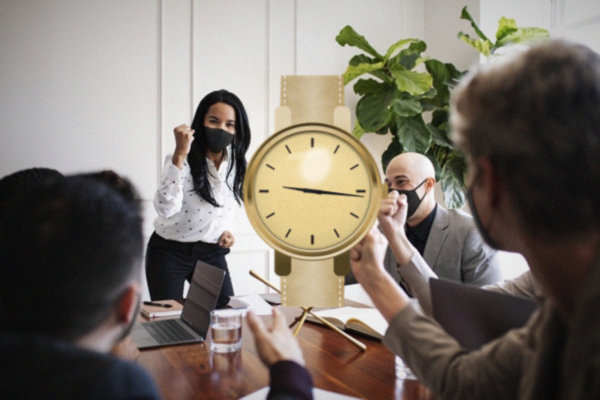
9.16
